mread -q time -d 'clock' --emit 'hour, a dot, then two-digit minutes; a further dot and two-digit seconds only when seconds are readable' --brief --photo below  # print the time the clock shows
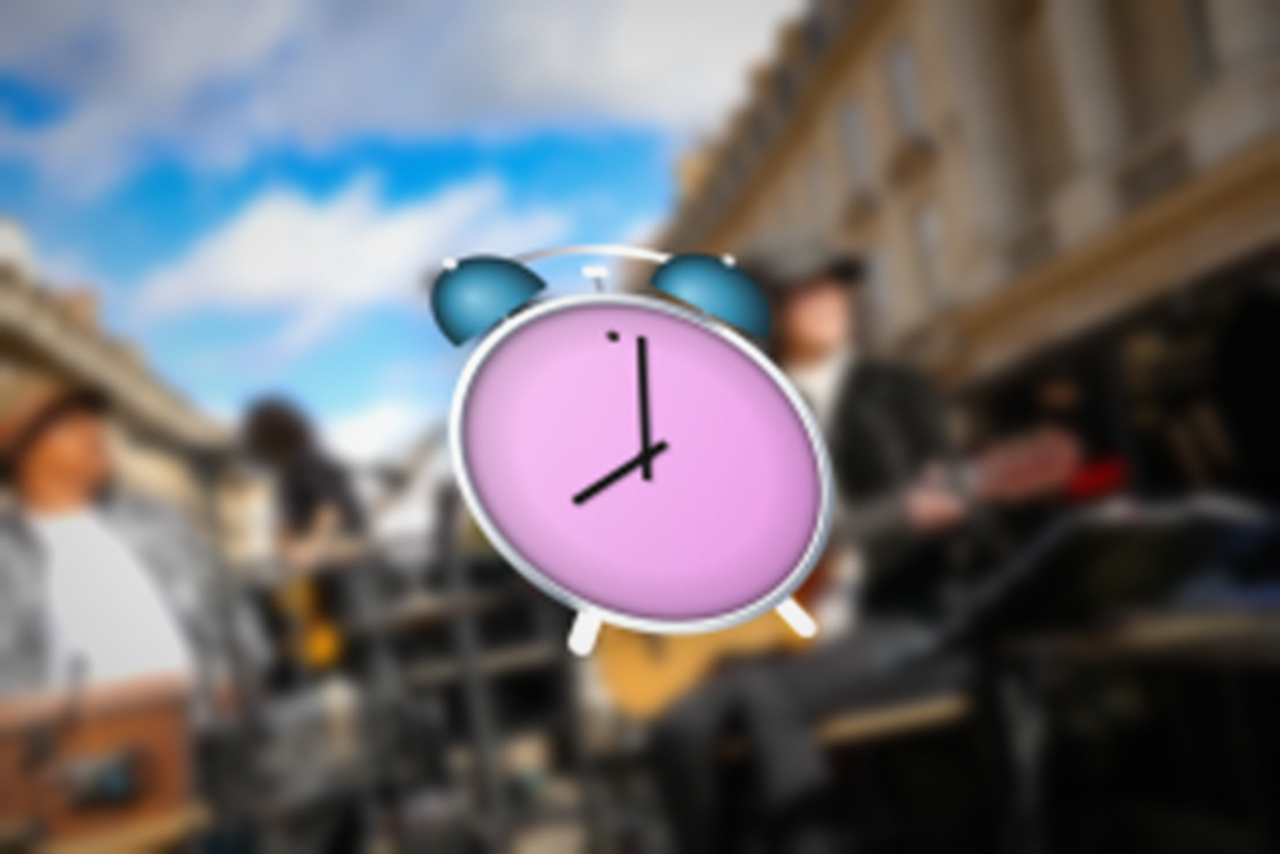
8.02
